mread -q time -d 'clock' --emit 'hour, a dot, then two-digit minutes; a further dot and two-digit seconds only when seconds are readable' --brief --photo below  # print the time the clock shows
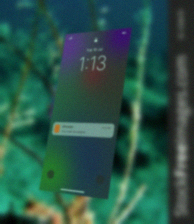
1.13
